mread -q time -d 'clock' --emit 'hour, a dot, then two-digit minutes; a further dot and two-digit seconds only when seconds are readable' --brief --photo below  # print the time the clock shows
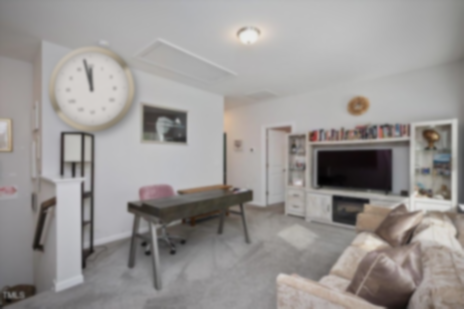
11.58
